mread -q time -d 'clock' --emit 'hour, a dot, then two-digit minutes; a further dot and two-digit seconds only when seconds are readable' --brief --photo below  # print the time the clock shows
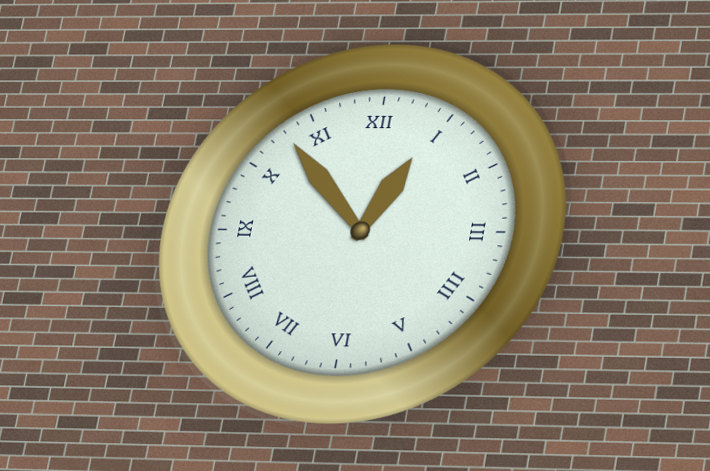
12.53
